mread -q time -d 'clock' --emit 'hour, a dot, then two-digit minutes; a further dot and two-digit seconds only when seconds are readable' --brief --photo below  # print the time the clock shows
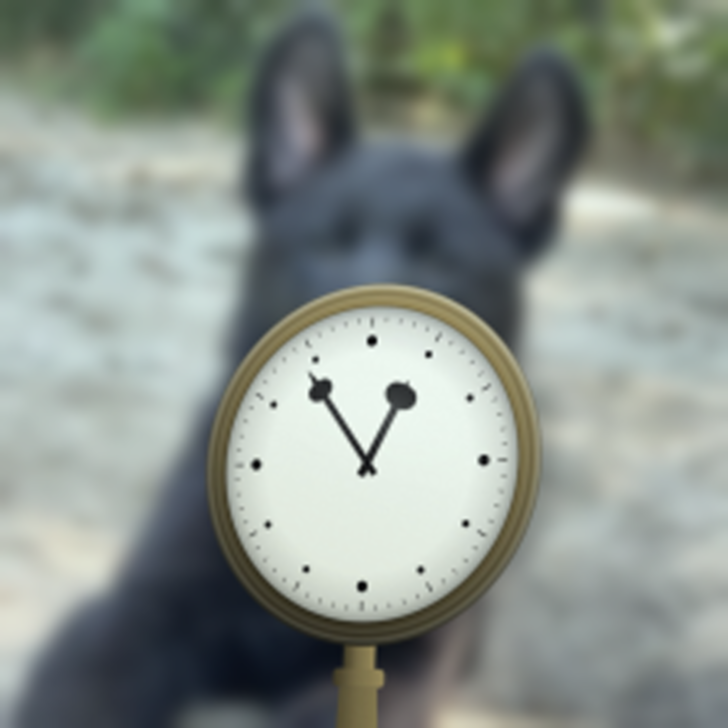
12.54
